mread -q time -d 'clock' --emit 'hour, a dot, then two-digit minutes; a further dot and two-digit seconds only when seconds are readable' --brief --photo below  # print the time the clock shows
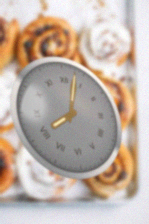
8.03
